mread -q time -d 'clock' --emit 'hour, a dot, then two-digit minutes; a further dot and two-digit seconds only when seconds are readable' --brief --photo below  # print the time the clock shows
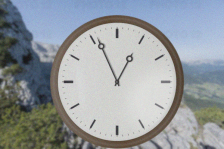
12.56
